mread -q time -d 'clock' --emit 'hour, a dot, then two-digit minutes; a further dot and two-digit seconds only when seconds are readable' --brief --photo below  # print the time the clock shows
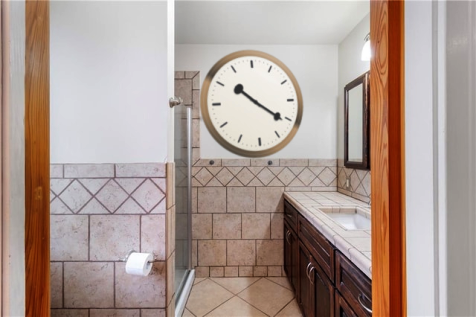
10.21
